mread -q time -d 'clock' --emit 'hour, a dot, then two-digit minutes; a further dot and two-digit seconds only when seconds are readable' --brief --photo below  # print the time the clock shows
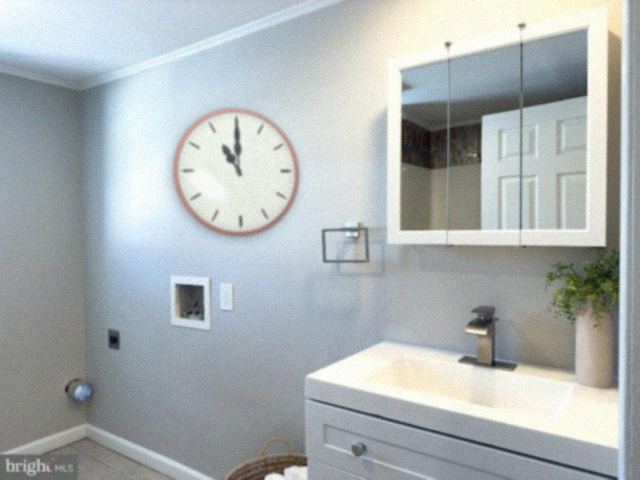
11.00
